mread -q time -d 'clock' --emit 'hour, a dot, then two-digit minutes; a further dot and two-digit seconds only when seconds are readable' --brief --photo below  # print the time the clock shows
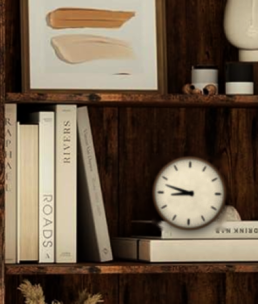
8.48
